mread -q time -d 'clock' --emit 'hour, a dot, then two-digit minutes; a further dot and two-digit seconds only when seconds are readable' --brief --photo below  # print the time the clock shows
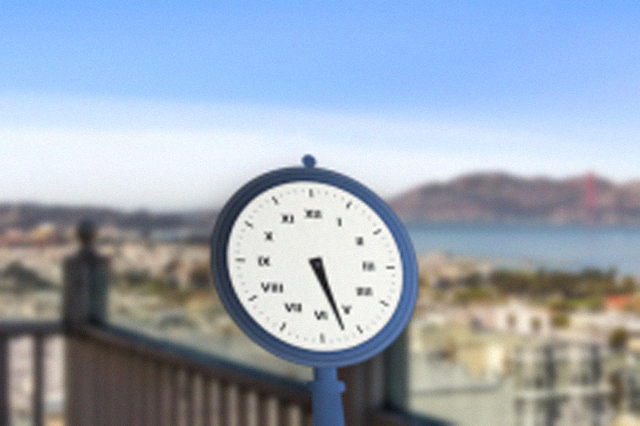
5.27
